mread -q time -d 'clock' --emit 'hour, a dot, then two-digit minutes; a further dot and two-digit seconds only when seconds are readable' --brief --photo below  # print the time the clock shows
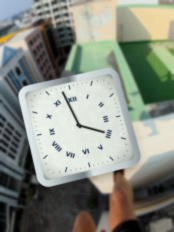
3.58
